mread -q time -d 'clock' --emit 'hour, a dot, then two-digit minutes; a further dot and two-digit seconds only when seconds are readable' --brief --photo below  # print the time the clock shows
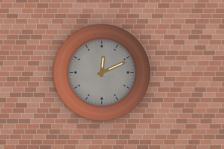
12.11
